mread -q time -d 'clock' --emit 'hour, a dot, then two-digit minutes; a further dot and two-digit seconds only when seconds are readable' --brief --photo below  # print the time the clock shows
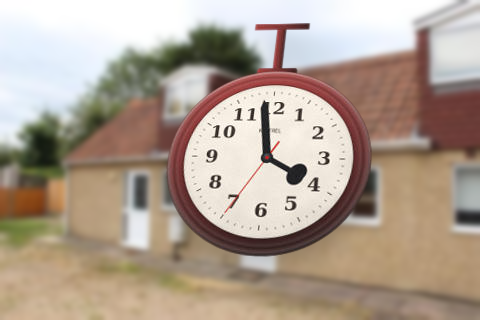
3.58.35
